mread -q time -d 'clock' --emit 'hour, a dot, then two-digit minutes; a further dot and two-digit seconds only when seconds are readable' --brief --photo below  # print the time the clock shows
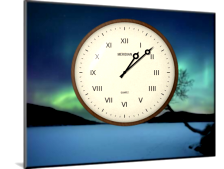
1.08
